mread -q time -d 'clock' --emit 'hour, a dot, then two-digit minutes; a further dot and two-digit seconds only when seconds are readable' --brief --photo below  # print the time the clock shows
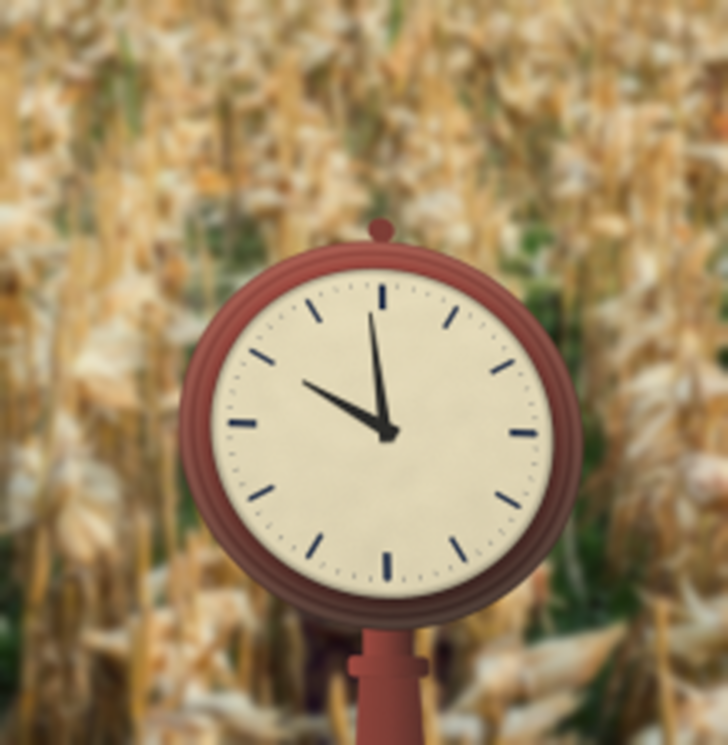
9.59
